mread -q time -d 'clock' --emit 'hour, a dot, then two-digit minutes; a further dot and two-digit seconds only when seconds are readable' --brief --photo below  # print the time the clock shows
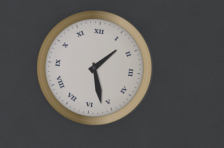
1.27
